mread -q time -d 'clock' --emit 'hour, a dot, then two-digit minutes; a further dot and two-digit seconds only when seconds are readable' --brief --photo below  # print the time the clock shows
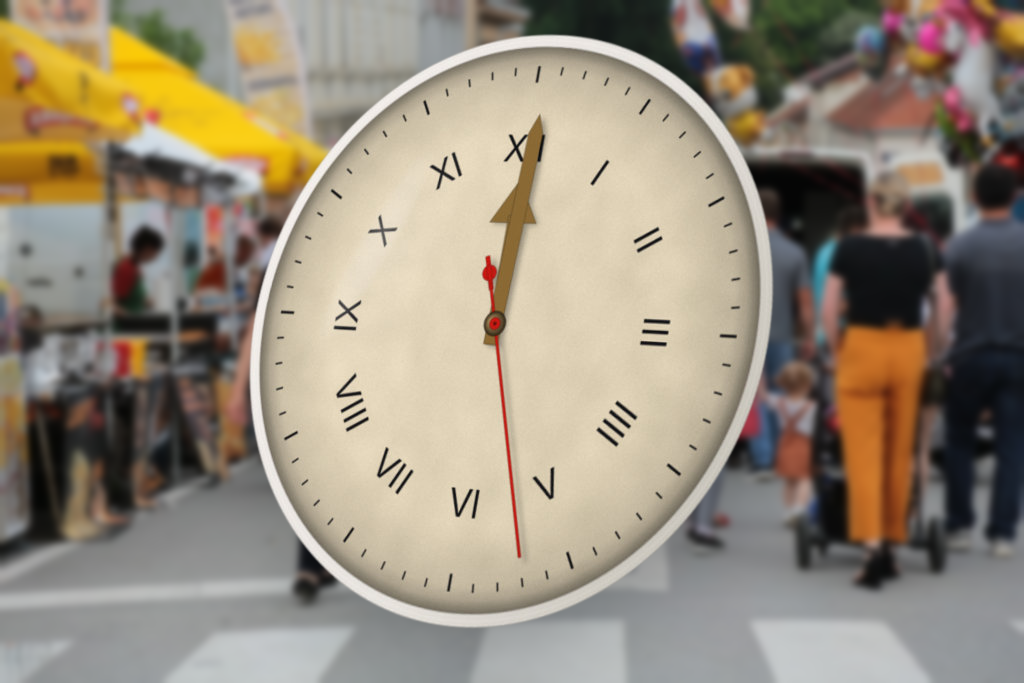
12.00.27
